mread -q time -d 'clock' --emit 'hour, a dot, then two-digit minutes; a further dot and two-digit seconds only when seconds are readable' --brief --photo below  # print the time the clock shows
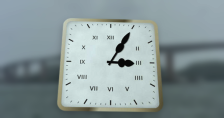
3.05
